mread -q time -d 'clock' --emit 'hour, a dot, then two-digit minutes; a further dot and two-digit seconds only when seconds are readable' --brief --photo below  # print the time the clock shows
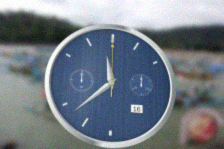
11.38
